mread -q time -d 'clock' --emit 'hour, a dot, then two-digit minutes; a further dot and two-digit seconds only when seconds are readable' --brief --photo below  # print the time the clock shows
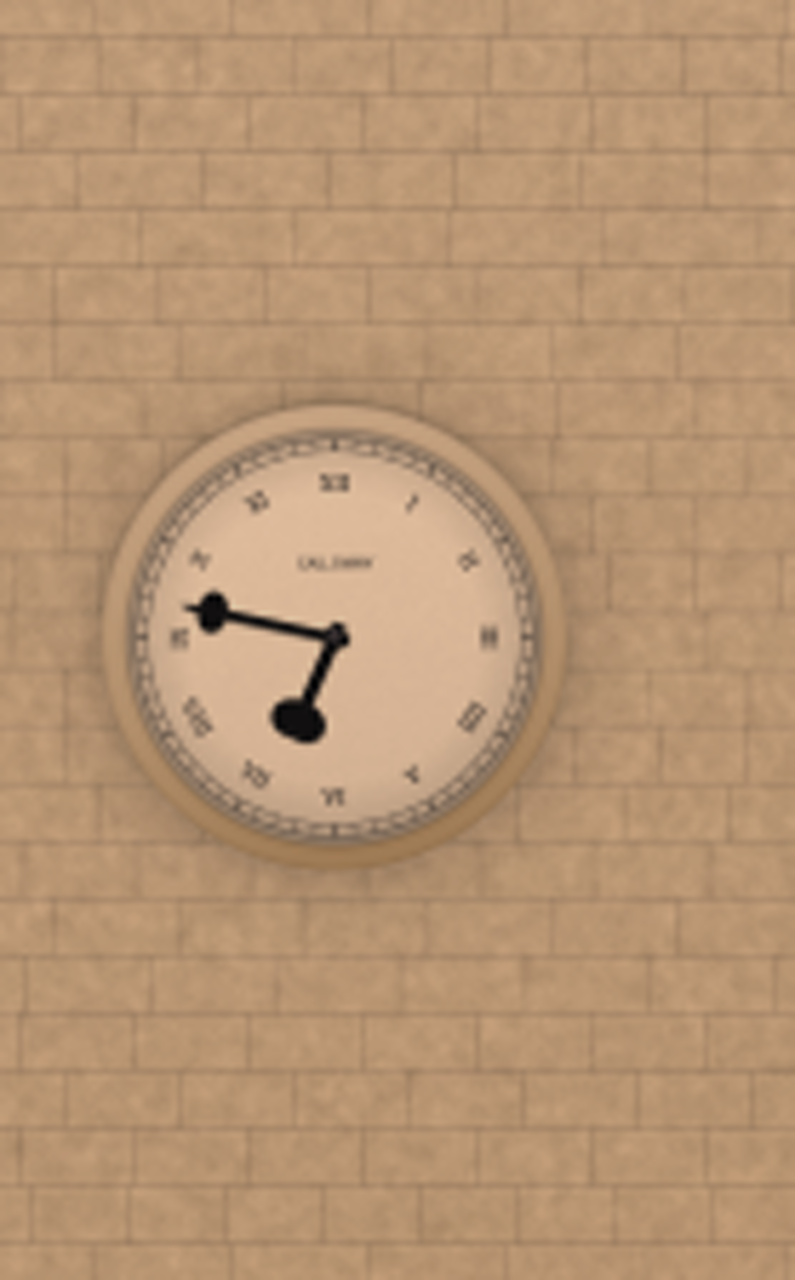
6.47
